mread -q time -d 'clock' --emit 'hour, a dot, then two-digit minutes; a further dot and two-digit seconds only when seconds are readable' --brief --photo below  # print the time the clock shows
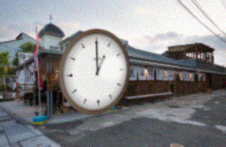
1.00
